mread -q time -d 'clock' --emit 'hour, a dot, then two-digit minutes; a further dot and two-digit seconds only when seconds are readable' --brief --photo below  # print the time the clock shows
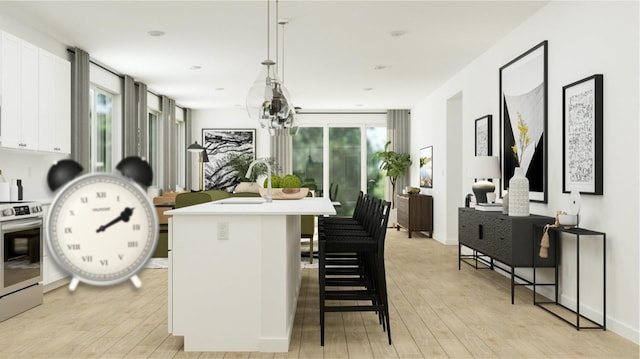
2.10
